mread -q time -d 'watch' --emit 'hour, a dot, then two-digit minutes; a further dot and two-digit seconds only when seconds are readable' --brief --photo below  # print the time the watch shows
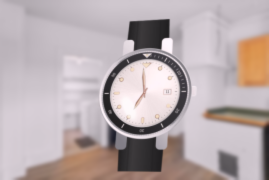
6.59
